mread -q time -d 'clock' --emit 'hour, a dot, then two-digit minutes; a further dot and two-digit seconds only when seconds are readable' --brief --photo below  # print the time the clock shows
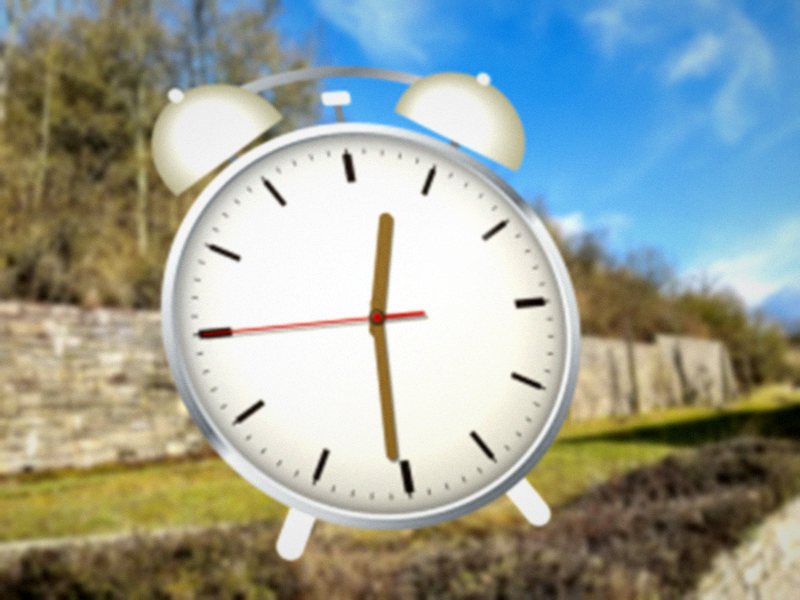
12.30.45
